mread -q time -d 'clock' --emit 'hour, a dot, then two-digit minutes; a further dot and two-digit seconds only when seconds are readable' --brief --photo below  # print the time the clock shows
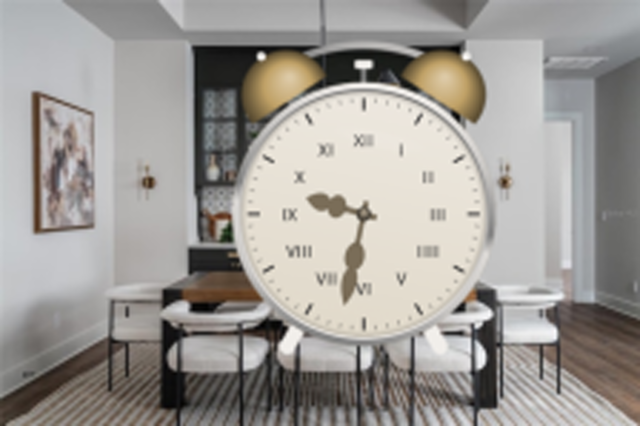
9.32
